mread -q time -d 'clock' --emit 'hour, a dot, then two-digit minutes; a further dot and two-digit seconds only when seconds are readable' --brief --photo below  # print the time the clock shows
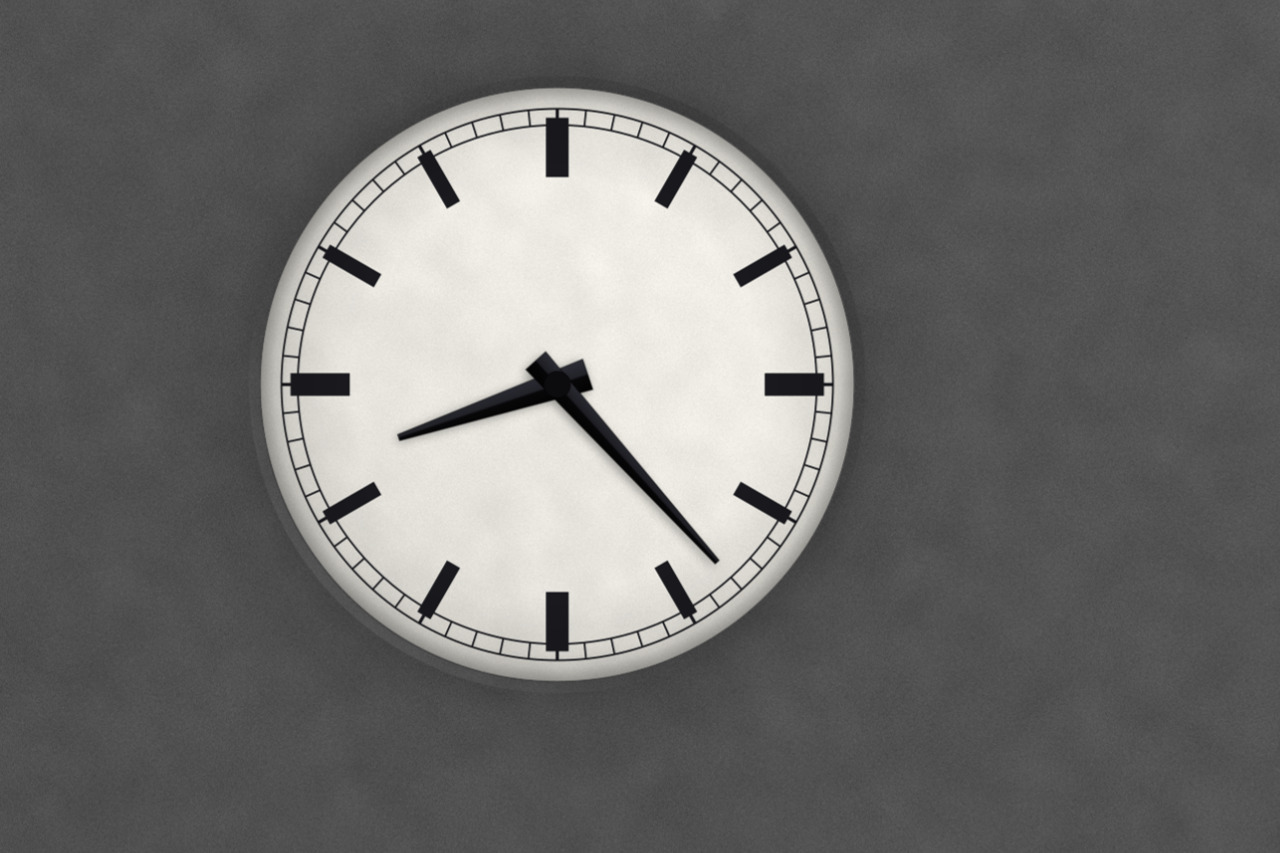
8.23
